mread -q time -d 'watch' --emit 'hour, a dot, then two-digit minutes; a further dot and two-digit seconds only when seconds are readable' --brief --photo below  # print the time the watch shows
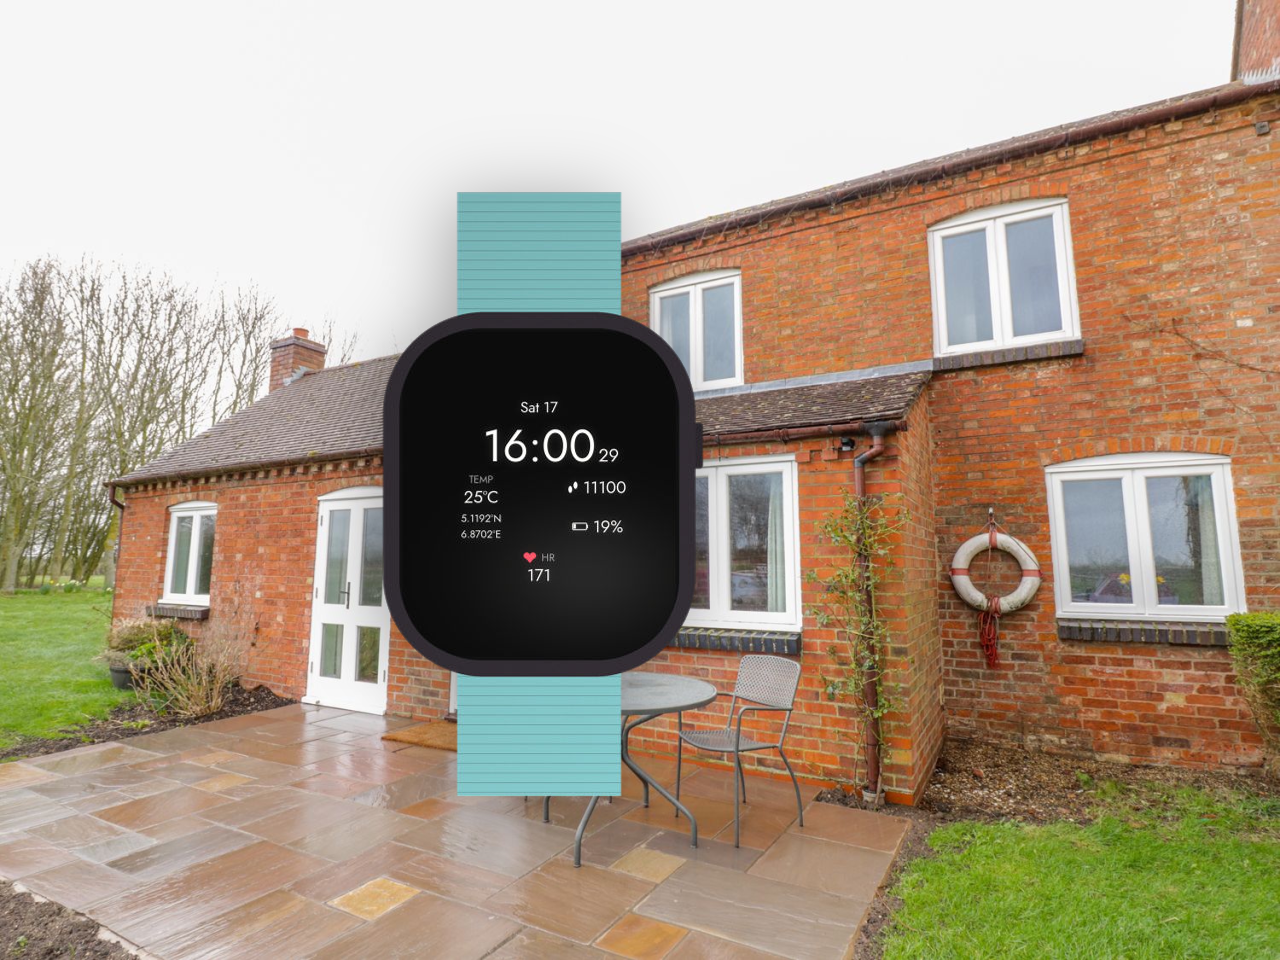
16.00.29
